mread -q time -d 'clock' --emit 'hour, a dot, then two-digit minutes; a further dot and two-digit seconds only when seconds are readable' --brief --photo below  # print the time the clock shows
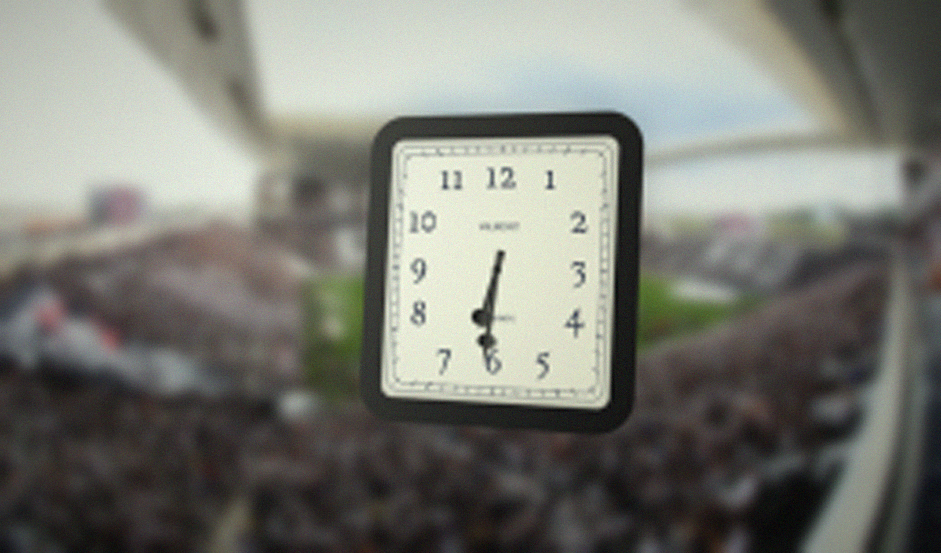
6.31
